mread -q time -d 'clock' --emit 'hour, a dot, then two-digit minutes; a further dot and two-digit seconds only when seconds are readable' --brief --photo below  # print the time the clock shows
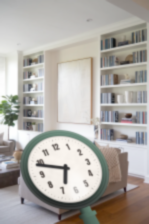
6.49
